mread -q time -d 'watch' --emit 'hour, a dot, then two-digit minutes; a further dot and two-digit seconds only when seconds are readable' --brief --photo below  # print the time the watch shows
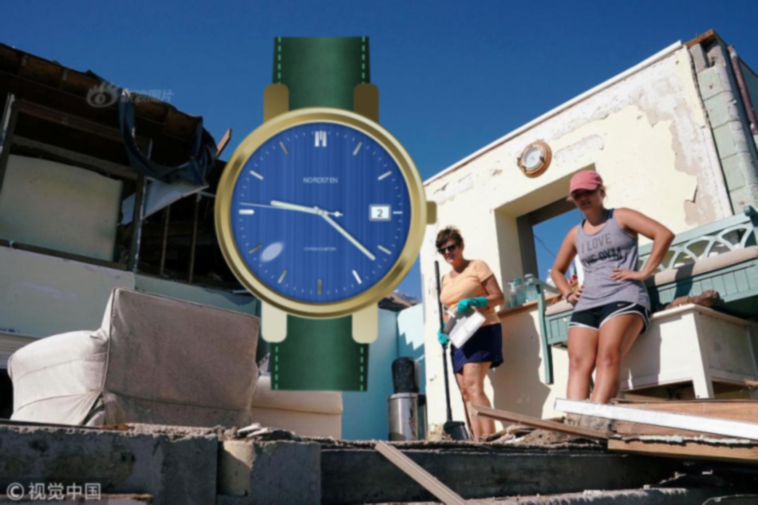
9.21.46
